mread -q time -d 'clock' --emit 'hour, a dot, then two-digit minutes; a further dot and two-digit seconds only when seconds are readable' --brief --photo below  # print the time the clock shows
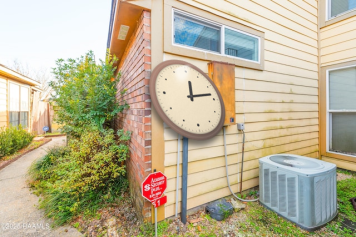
12.13
